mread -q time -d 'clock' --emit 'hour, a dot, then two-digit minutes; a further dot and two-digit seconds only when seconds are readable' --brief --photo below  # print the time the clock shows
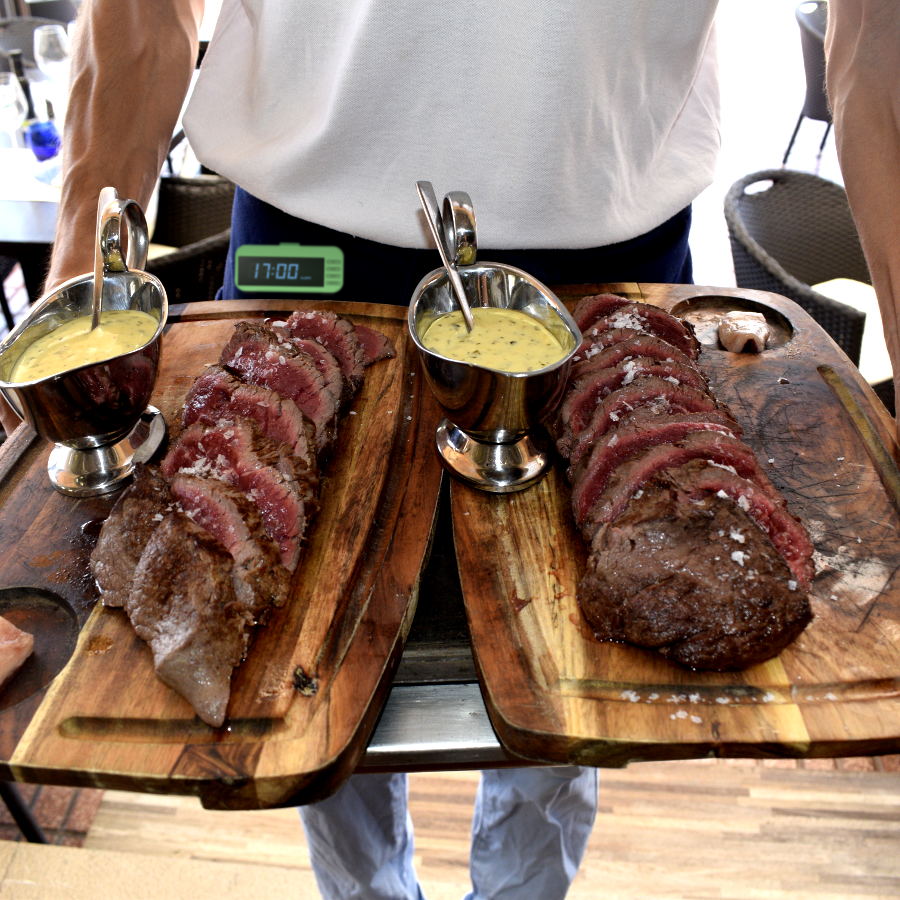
17.00
